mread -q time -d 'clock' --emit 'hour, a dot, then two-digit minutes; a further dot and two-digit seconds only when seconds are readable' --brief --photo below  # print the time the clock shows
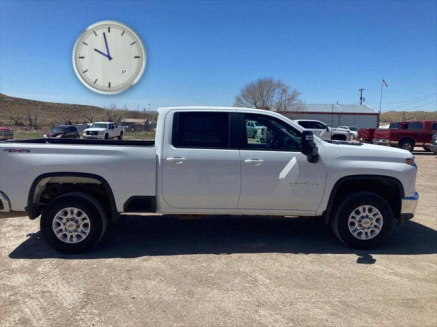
9.58
